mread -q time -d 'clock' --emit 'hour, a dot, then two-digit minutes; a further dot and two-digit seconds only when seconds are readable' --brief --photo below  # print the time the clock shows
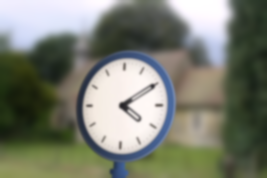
4.10
